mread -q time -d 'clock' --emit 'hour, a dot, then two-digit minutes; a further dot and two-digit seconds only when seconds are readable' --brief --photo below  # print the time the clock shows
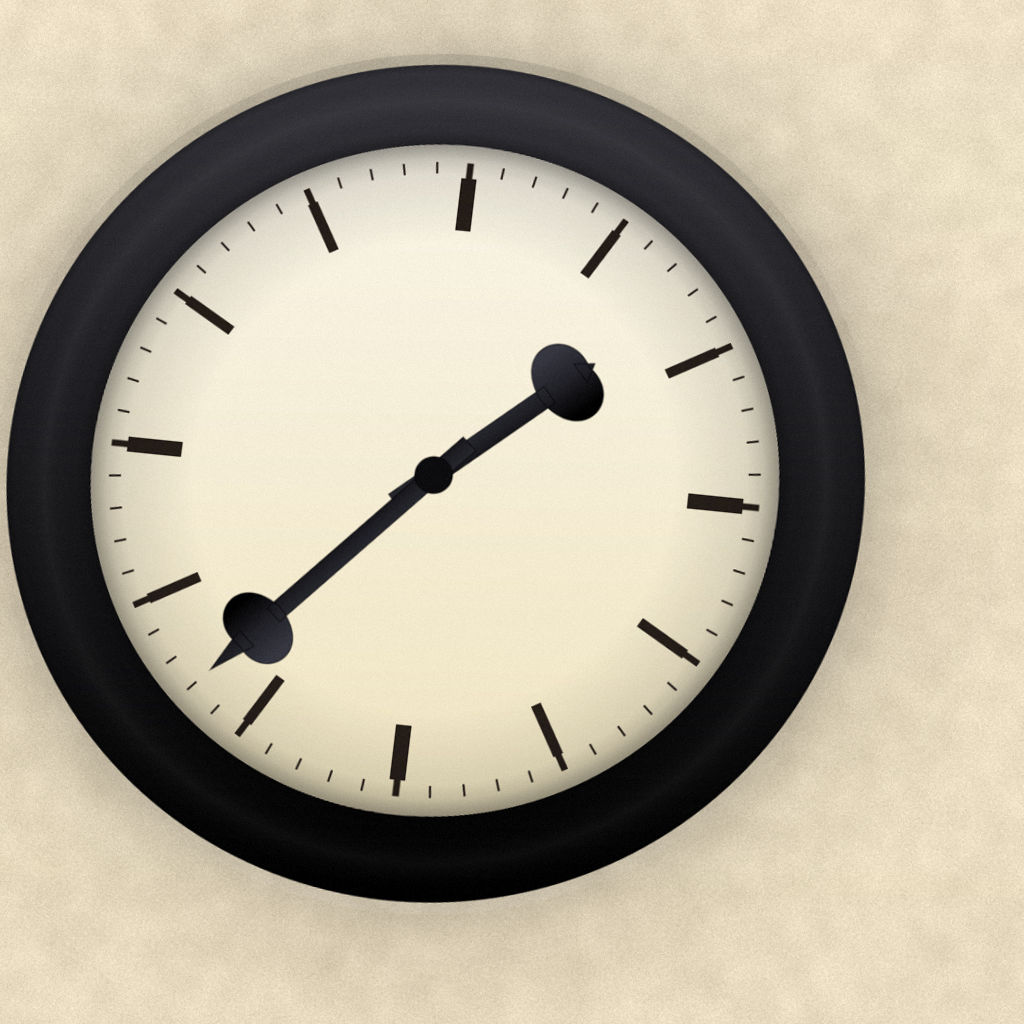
1.37
